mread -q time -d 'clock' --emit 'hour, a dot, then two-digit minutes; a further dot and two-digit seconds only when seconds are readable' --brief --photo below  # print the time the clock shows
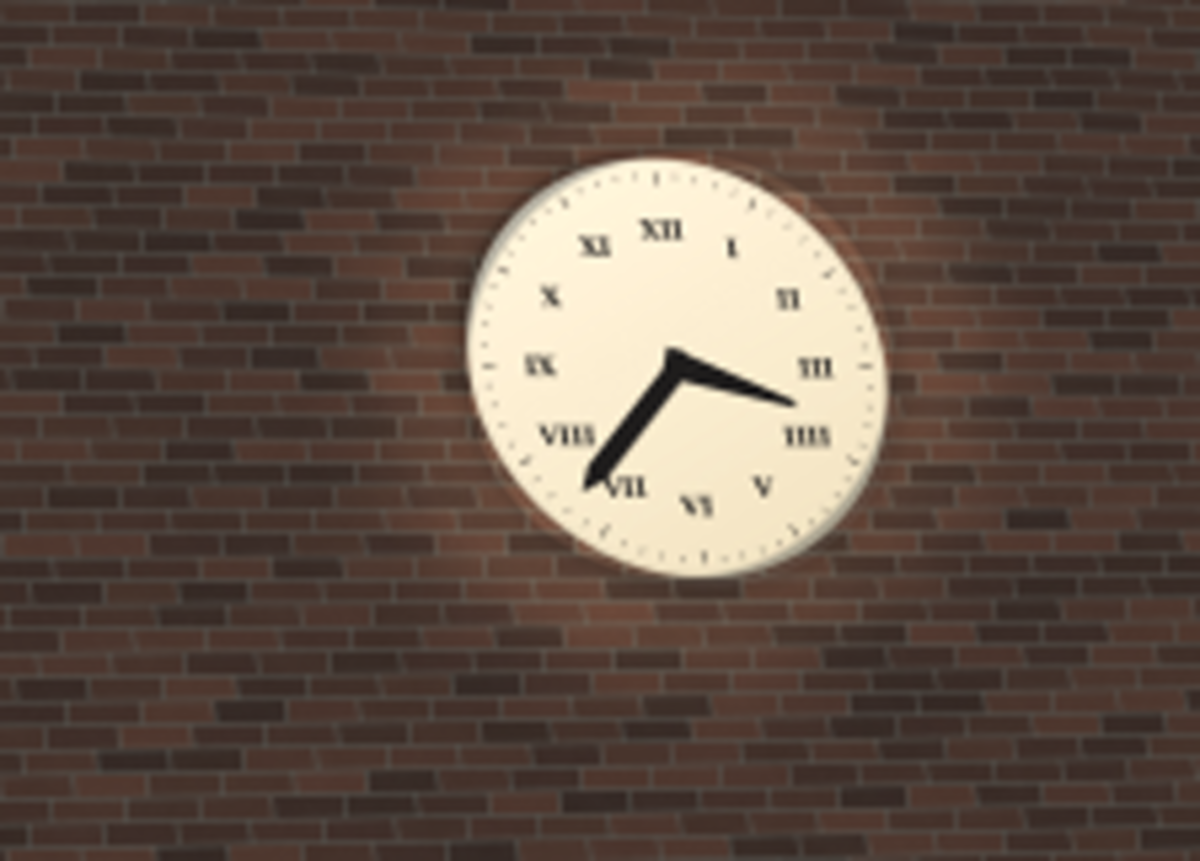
3.37
